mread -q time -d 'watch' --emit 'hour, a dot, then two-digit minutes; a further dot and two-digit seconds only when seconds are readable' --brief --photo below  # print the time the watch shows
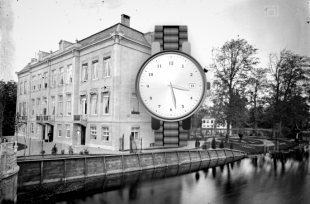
3.28
